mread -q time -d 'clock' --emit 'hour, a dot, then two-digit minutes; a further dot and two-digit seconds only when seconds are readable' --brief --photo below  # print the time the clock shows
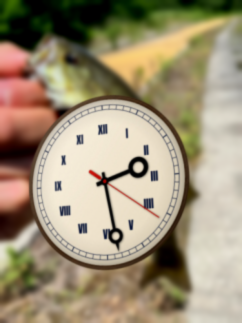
2.28.21
